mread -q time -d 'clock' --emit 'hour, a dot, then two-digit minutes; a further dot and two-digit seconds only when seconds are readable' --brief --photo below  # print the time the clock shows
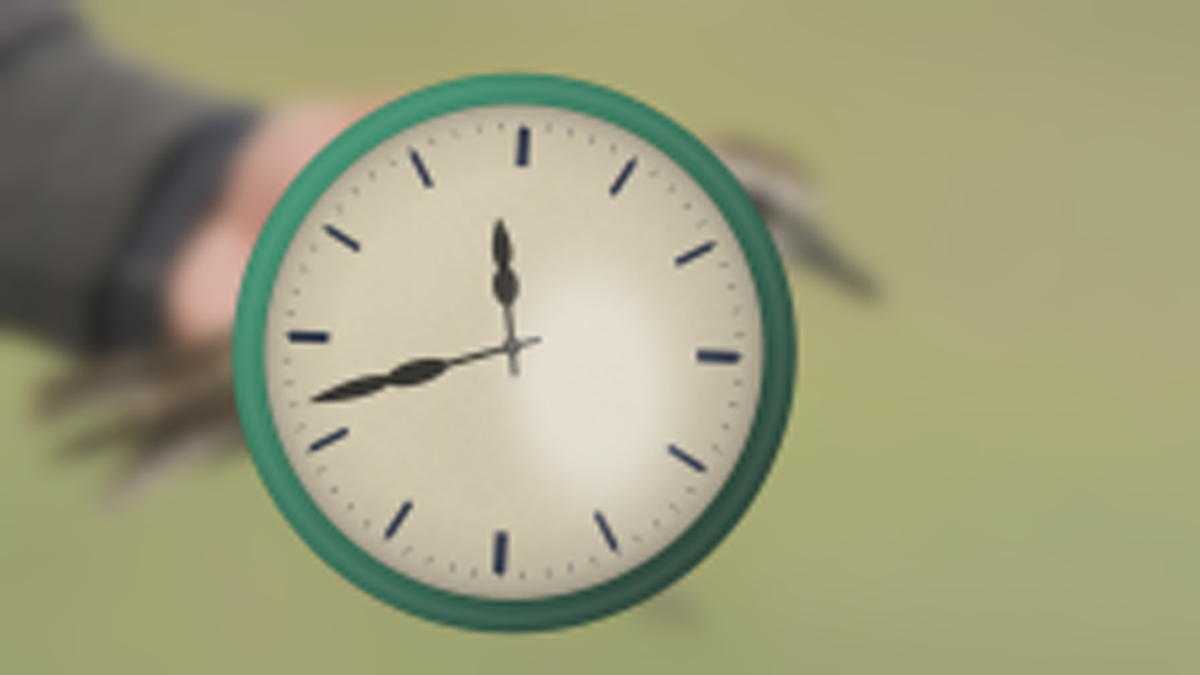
11.42
